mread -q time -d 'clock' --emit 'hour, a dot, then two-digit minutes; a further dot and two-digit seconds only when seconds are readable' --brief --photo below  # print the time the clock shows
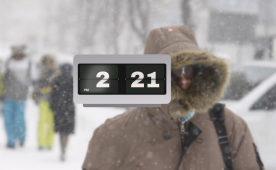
2.21
